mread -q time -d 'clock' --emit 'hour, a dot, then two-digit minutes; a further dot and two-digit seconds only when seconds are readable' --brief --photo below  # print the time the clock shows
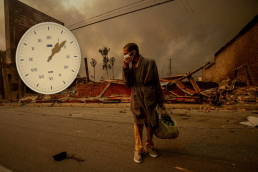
1.08
